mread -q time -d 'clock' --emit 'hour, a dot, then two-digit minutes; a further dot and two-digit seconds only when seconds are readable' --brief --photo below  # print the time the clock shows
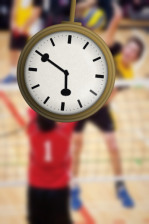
5.50
